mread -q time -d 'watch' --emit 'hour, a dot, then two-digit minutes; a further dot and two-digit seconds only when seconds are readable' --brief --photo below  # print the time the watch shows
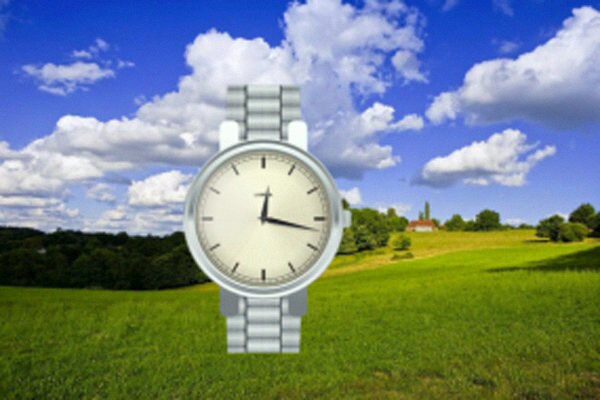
12.17
